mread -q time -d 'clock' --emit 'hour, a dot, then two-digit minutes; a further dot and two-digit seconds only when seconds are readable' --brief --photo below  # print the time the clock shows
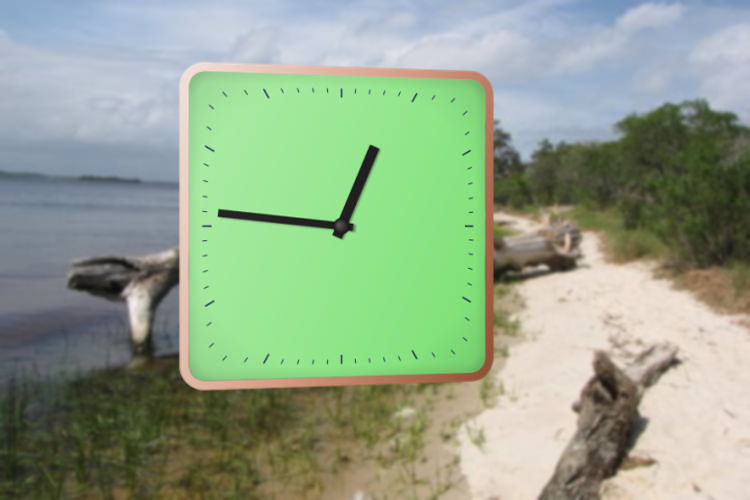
12.46
